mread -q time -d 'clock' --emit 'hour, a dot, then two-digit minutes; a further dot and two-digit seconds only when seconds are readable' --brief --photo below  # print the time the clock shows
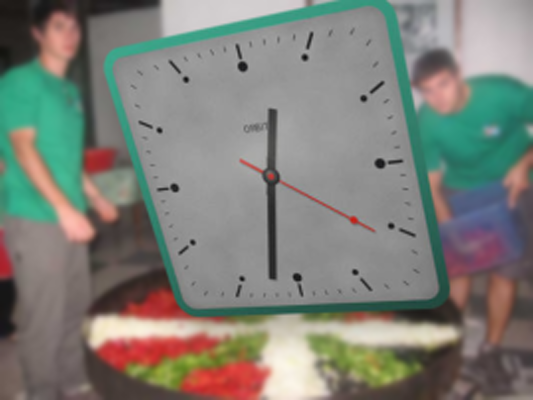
12.32.21
